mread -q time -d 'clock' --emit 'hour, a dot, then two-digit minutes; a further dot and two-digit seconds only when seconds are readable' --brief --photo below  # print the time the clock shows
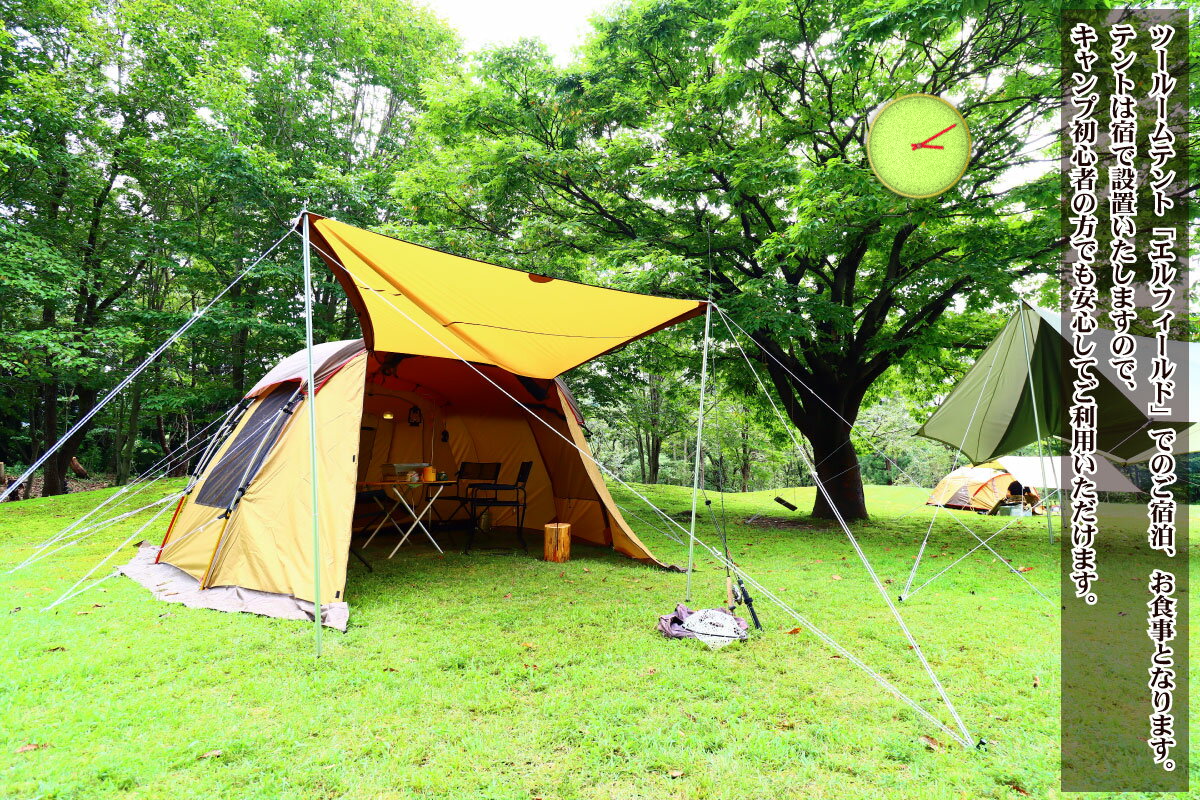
3.10
